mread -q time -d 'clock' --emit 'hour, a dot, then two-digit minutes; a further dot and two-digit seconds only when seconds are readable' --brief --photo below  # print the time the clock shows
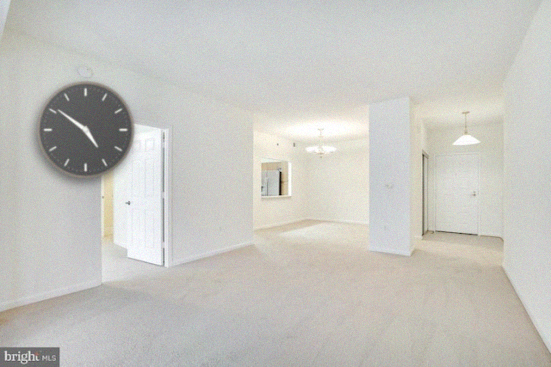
4.51
